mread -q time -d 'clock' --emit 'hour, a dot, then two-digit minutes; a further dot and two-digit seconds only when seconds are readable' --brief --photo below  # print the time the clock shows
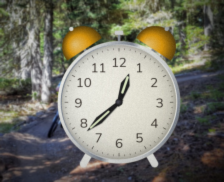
12.38
